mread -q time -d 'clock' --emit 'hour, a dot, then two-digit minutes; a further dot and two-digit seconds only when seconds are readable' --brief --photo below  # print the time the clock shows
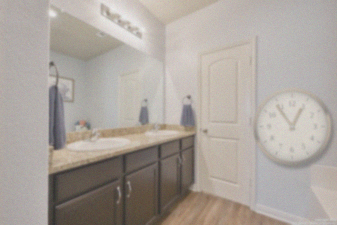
12.54
